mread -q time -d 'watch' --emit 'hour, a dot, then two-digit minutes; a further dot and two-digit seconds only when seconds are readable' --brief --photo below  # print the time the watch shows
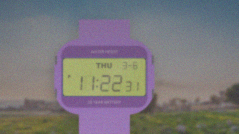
11.22.31
